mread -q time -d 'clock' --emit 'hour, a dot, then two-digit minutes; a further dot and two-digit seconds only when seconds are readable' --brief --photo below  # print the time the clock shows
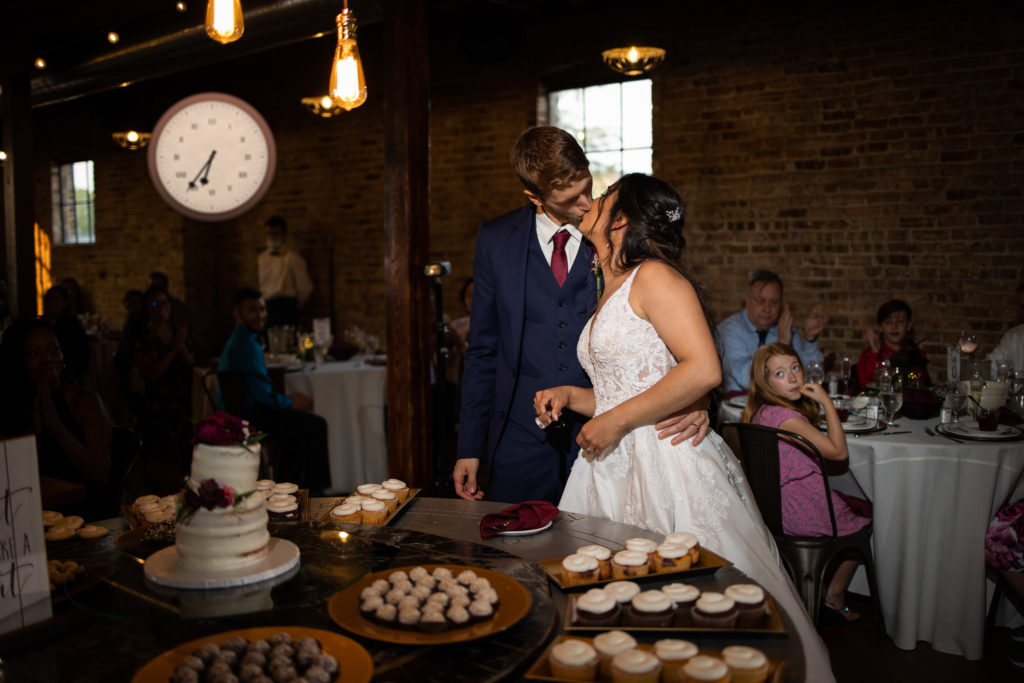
6.36
